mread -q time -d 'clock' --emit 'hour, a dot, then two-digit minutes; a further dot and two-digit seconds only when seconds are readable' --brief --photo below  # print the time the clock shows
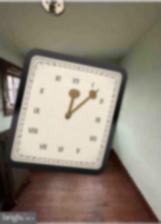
12.07
